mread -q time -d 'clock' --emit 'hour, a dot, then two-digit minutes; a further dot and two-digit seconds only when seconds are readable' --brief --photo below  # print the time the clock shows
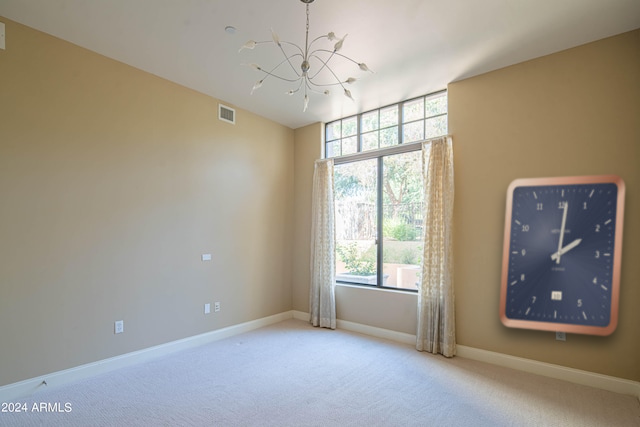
2.01
